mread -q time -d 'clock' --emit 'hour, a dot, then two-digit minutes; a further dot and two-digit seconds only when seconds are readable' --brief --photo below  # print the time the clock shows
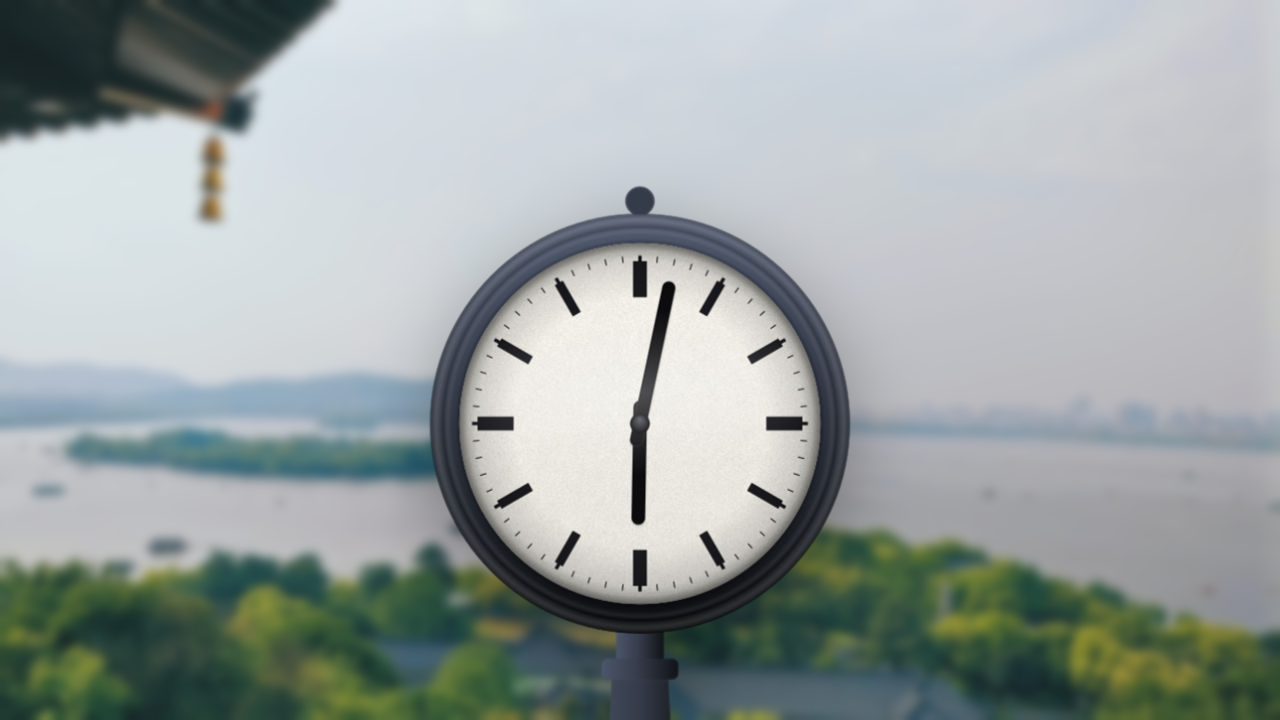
6.02
